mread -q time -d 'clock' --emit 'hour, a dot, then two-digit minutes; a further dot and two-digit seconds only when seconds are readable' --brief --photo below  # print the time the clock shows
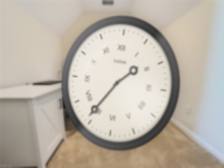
1.36
